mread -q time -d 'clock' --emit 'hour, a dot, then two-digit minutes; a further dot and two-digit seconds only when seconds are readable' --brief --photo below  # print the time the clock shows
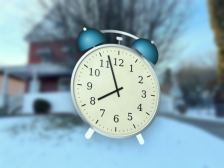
7.57
